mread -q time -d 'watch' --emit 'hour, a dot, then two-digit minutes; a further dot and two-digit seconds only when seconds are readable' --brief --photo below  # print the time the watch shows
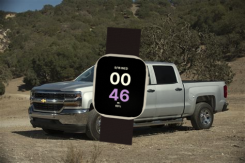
0.46
